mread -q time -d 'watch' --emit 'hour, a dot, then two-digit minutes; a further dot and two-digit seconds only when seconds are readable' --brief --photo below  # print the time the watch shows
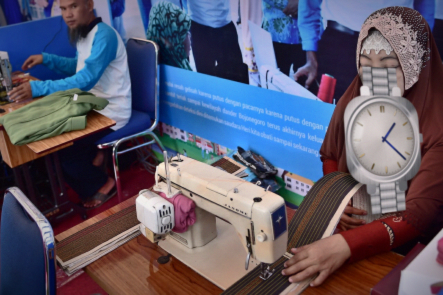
1.22
